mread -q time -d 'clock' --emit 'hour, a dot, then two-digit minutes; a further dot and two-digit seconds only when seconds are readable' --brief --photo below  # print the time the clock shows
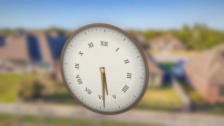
5.29
